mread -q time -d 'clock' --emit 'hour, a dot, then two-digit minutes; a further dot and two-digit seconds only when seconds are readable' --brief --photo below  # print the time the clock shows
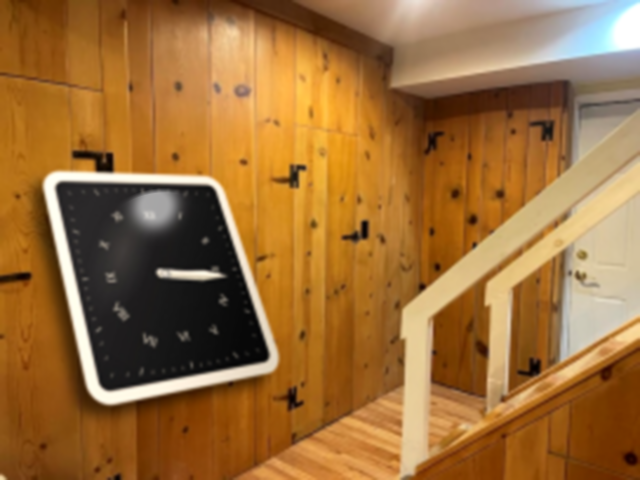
3.16
